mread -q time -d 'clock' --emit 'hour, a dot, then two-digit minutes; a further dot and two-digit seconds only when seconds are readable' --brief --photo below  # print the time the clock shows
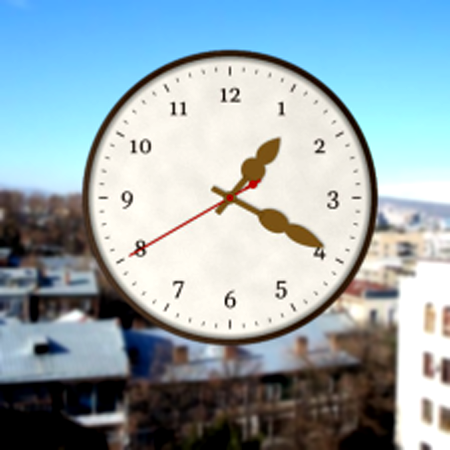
1.19.40
